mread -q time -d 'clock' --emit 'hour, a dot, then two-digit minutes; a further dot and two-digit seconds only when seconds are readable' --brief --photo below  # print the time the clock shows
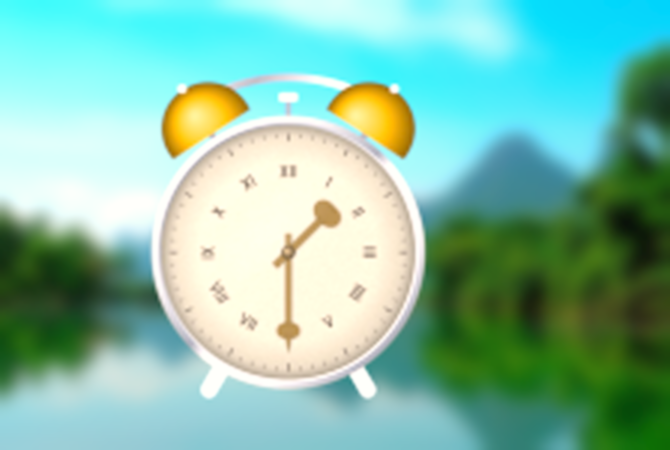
1.30
